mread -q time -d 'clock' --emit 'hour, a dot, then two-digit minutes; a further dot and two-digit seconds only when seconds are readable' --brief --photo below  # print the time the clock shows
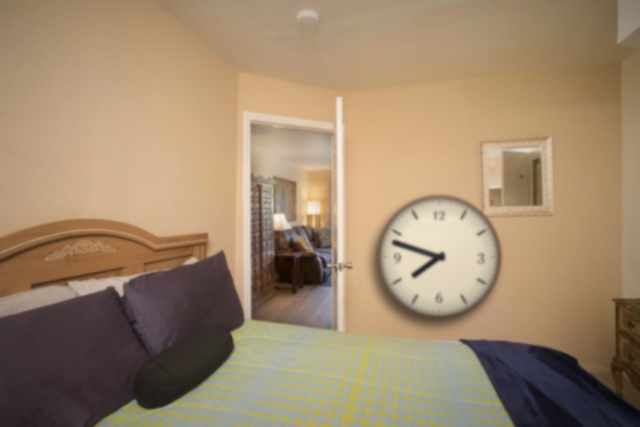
7.48
